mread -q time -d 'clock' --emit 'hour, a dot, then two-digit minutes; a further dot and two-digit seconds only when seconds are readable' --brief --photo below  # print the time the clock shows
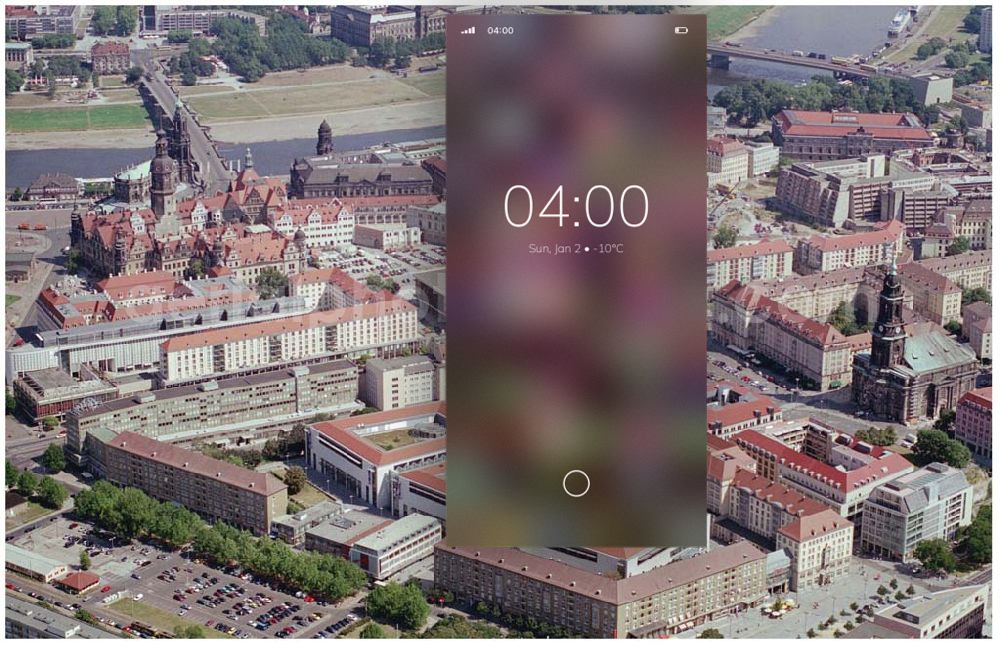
4.00
